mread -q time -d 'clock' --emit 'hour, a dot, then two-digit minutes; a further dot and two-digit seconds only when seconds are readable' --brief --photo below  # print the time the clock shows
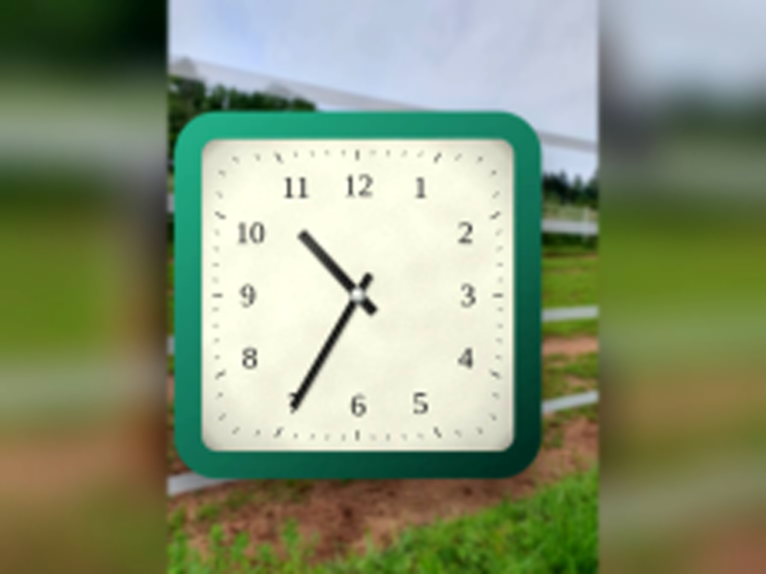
10.35
